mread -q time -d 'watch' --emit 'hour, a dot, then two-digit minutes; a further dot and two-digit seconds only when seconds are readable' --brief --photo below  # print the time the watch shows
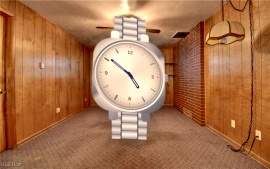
4.51
